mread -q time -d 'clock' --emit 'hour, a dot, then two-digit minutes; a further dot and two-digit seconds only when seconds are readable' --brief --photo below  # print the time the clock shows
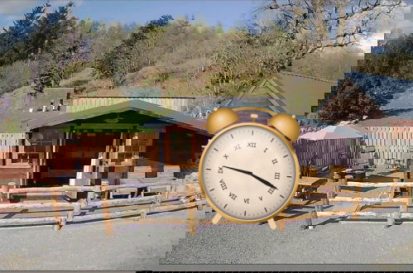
9.19
